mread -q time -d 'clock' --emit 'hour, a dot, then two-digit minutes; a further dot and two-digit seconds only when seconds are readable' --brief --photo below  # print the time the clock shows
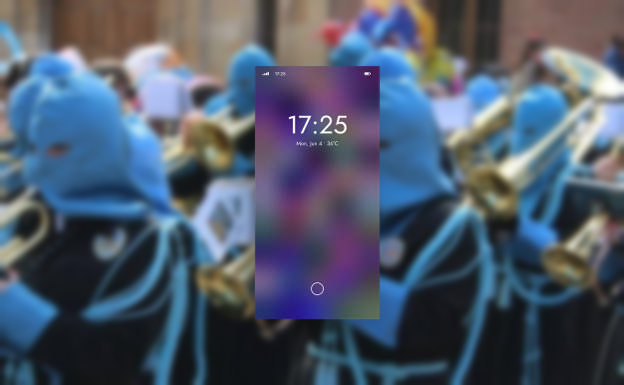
17.25
